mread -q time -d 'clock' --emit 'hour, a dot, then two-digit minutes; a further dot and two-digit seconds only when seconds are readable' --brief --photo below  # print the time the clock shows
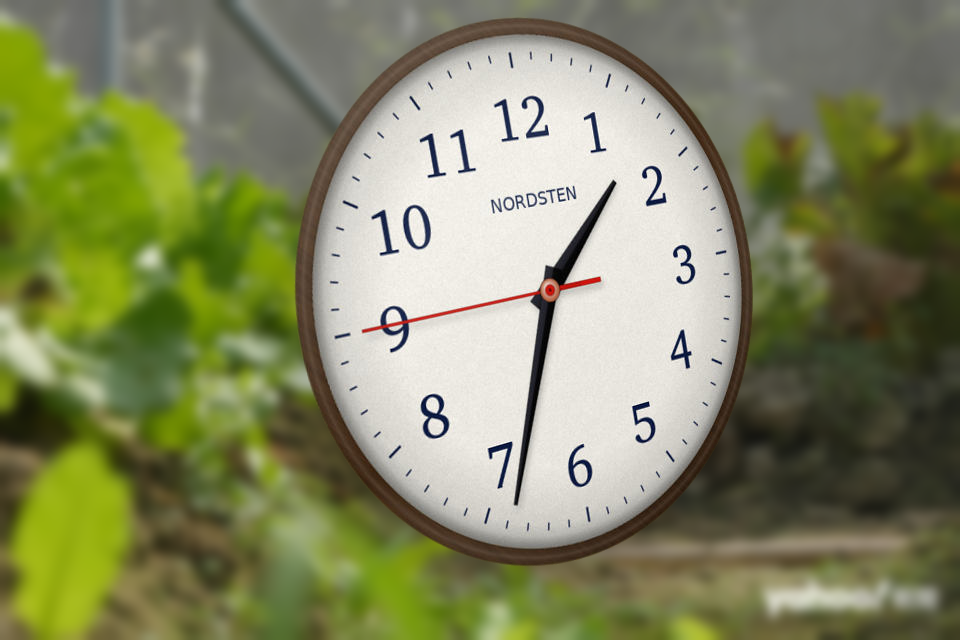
1.33.45
